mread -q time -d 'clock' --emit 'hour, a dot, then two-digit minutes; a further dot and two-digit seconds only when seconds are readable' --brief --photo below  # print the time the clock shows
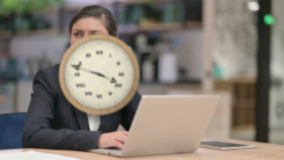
3.48
